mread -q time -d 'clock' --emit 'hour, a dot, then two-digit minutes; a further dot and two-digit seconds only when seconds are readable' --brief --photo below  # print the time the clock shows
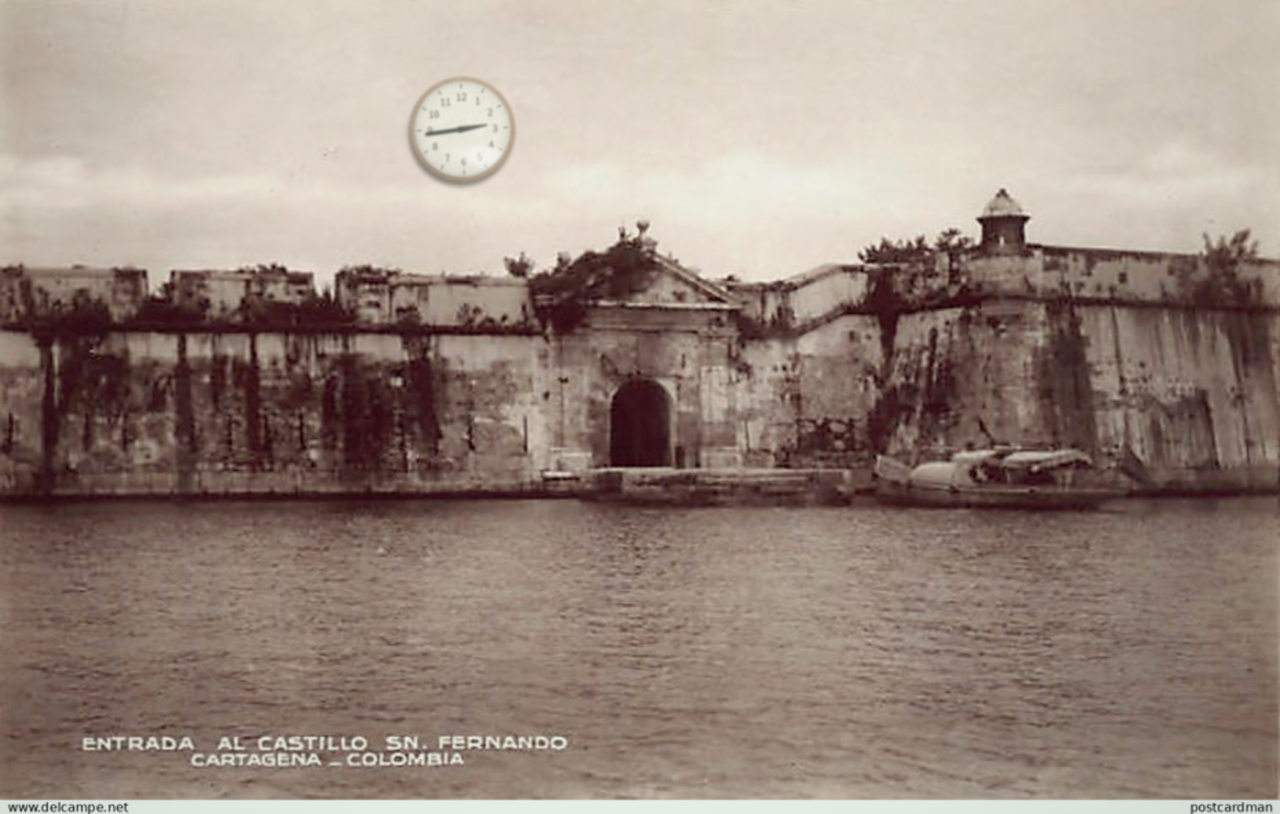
2.44
